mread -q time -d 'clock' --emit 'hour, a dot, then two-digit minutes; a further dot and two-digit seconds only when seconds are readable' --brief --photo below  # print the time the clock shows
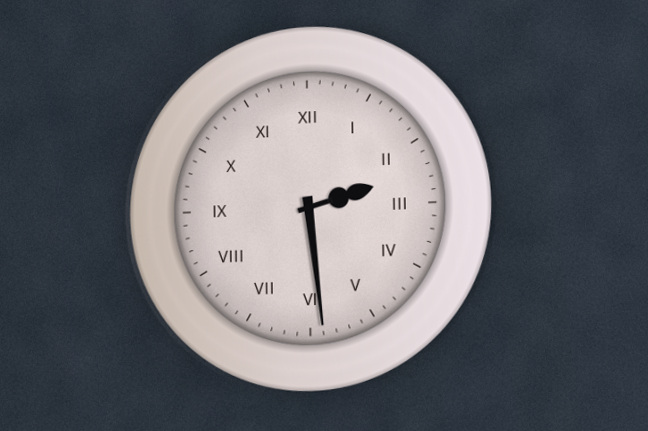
2.29
